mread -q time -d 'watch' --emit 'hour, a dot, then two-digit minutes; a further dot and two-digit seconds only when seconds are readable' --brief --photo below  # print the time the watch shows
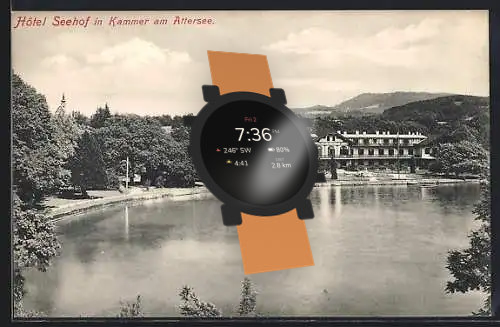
7.36
